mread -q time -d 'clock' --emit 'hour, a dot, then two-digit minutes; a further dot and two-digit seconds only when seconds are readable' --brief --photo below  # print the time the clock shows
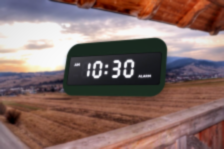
10.30
